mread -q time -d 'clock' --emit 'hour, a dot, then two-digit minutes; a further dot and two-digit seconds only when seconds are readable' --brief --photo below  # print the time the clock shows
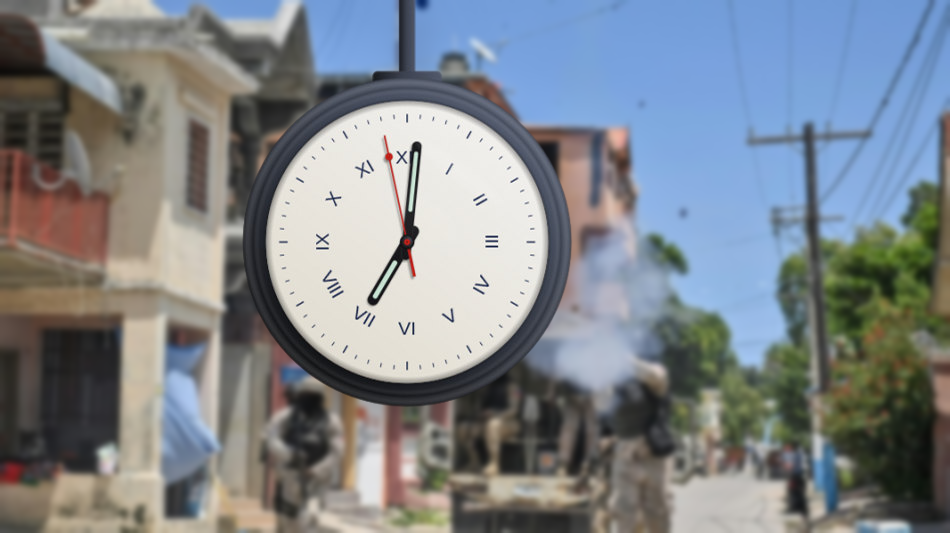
7.00.58
